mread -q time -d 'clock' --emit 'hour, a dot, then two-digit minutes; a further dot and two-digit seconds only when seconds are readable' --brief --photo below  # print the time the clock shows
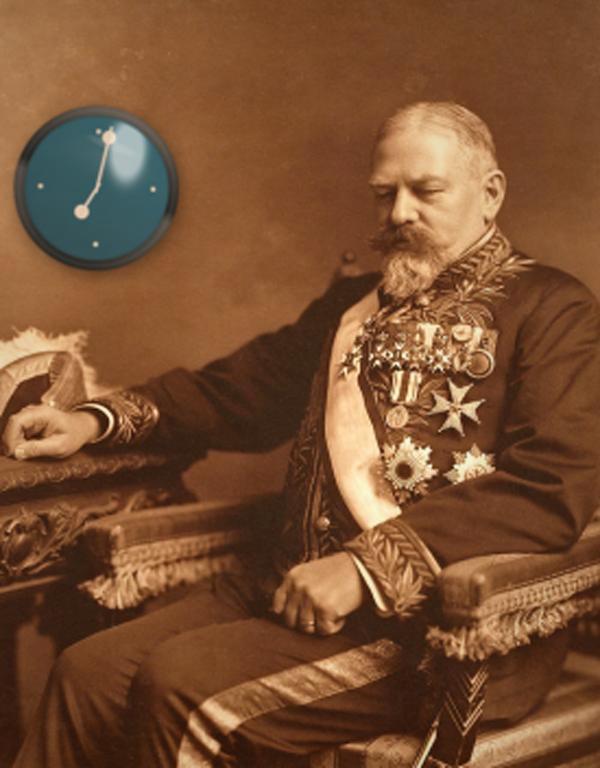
7.02
